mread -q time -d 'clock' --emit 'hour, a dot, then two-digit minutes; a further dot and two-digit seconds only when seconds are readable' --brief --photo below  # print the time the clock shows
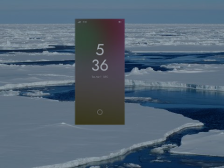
5.36
